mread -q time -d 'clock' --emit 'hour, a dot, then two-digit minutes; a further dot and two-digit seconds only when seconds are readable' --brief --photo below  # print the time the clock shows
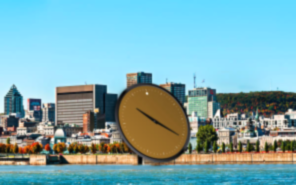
10.21
